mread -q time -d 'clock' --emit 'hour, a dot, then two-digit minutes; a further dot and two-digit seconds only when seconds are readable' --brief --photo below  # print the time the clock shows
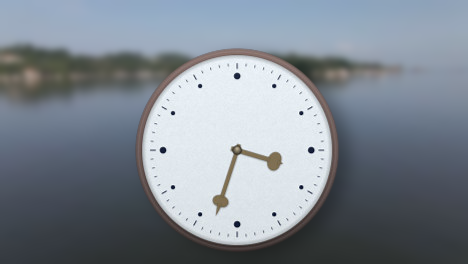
3.33
